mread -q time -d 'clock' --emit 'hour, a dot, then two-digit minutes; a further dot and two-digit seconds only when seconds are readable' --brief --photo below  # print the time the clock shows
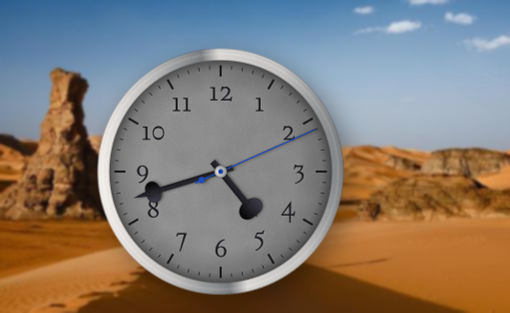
4.42.11
